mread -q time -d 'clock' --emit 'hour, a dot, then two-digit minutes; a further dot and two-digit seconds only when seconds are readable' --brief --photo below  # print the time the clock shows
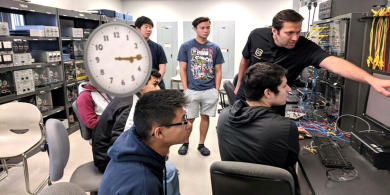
3.15
